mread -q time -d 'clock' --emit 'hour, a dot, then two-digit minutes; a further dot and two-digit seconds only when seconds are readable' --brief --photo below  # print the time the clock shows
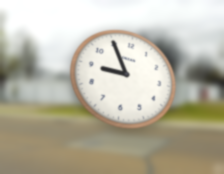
8.55
